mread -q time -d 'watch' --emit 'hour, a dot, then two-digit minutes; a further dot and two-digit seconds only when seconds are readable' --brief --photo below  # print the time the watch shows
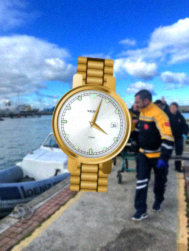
4.03
